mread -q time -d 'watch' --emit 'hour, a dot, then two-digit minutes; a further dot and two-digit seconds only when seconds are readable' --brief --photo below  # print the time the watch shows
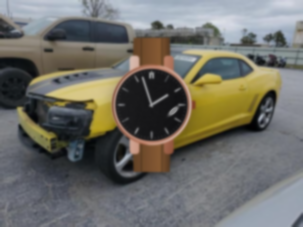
1.57
